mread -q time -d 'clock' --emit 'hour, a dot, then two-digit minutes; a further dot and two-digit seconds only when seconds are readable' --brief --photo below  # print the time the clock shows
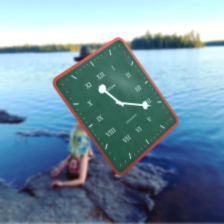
11.21
